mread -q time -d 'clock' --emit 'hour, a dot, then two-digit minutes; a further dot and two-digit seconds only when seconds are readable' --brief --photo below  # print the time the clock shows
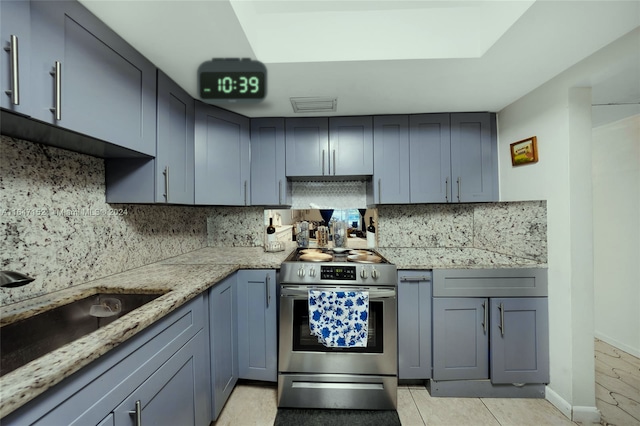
10.39
